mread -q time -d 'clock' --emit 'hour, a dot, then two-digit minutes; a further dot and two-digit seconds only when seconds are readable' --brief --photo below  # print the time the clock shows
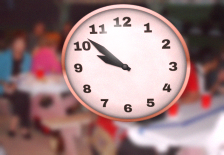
9.52
